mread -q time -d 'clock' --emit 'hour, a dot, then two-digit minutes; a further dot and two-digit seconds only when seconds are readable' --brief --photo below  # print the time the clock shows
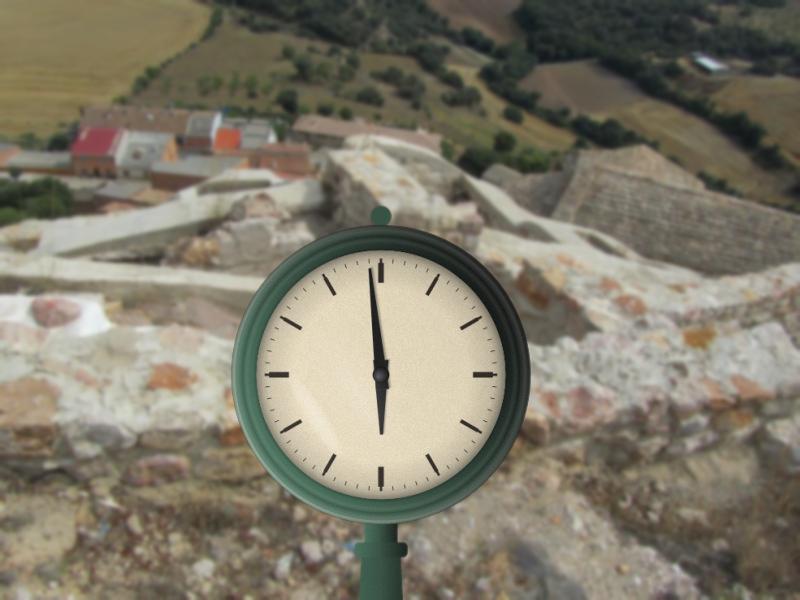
5.59
